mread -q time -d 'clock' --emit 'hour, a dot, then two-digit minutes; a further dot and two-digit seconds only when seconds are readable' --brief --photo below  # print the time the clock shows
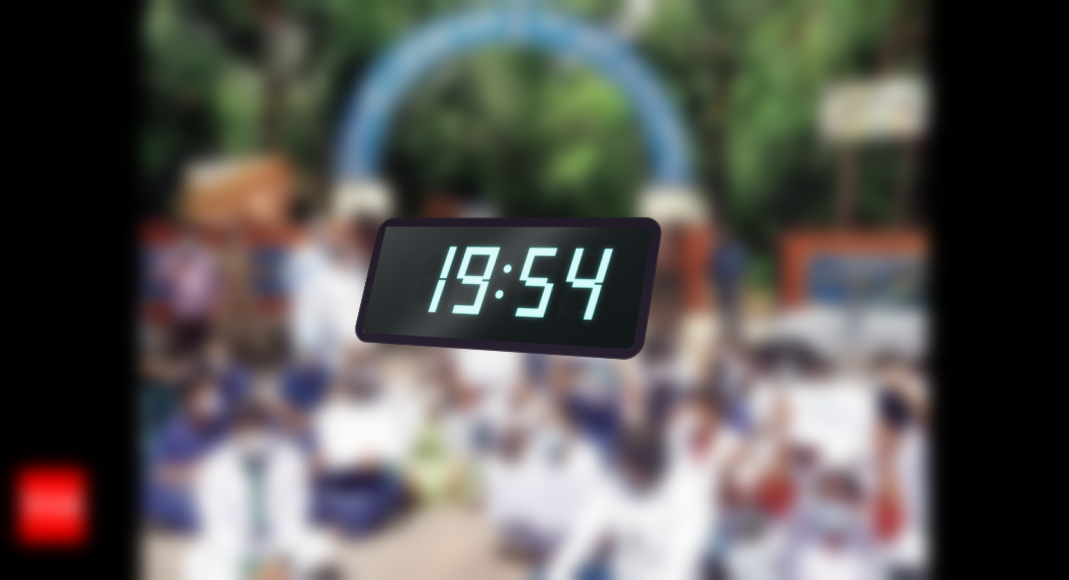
19.54
